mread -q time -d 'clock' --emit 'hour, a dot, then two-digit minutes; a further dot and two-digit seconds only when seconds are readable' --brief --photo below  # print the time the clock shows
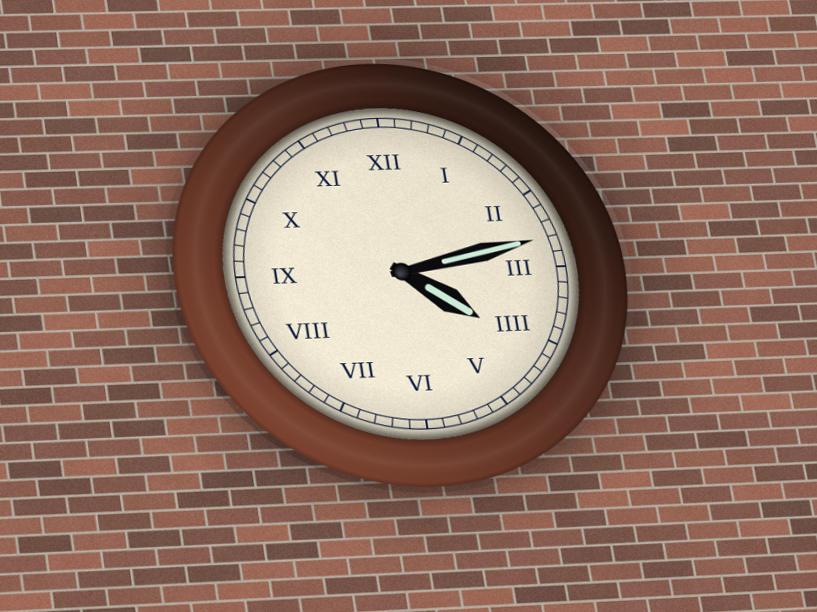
4.13
